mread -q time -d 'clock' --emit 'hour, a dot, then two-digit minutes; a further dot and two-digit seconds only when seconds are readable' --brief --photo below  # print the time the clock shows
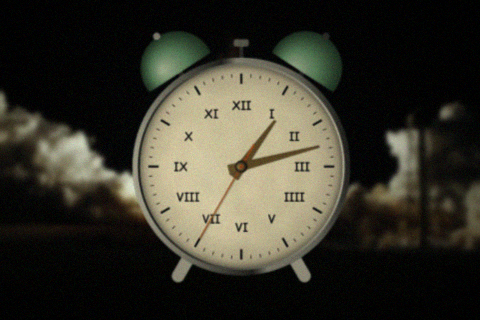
1.12.35
